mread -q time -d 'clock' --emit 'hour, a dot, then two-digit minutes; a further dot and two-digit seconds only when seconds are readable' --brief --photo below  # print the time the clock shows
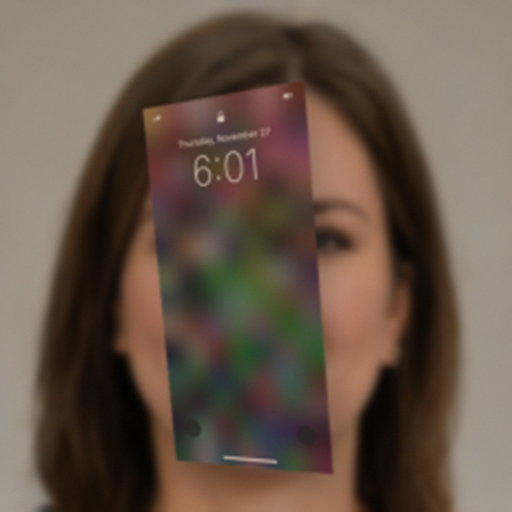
6.01
